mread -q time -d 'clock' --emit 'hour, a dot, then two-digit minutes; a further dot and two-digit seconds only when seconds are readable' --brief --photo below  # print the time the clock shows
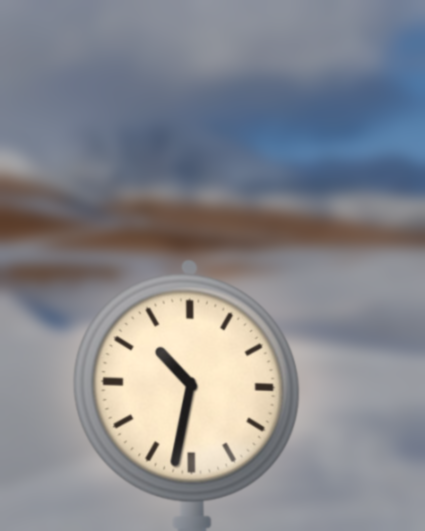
10.32
